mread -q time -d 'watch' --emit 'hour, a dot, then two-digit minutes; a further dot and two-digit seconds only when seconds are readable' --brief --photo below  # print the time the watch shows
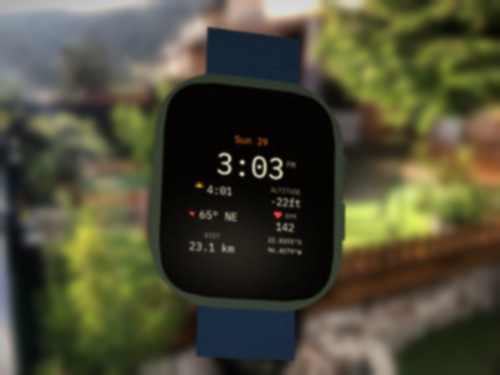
3.03
